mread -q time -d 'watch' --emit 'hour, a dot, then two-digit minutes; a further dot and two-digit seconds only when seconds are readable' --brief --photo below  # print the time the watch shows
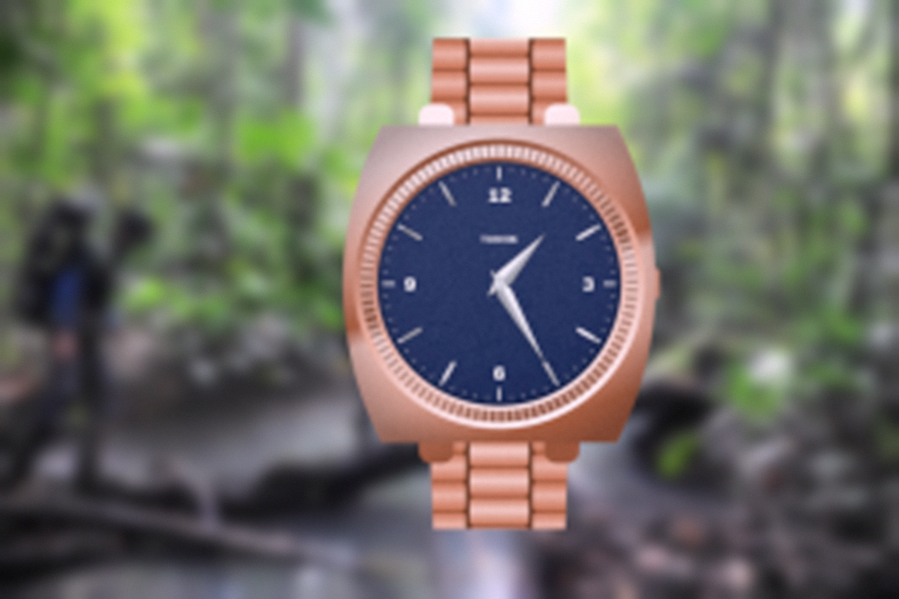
1.25
